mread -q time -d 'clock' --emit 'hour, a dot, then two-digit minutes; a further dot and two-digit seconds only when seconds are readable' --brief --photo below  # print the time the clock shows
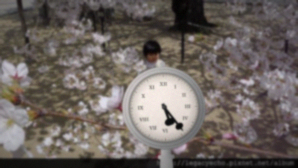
5.24
